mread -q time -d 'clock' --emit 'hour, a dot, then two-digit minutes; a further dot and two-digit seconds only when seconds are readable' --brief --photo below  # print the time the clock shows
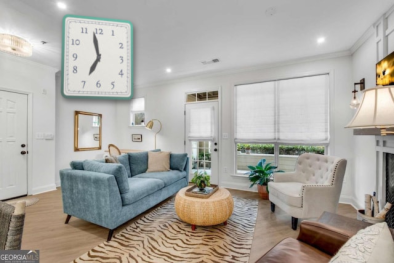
6.58
